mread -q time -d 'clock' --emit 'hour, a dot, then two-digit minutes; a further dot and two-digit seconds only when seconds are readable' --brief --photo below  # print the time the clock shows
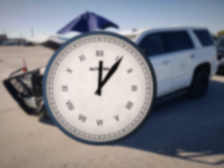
12.06
